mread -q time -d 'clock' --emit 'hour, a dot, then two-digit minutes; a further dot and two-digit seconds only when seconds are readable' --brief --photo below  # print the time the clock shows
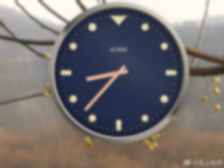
8.37
